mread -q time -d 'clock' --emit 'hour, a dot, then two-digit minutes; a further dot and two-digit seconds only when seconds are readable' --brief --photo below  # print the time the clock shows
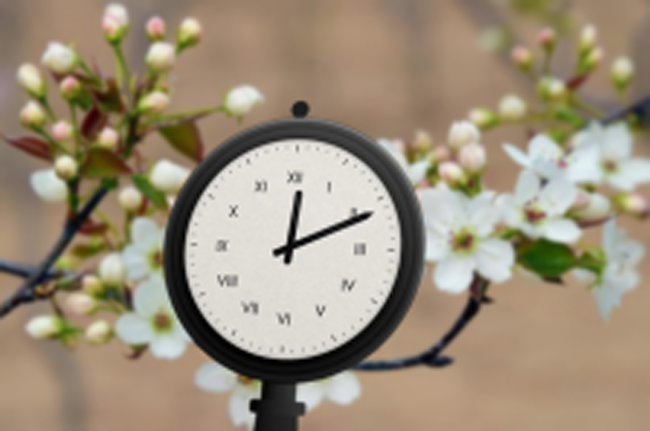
12.11
